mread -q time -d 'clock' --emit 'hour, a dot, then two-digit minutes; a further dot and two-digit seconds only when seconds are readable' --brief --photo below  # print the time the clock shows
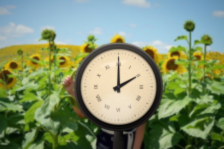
2.00
